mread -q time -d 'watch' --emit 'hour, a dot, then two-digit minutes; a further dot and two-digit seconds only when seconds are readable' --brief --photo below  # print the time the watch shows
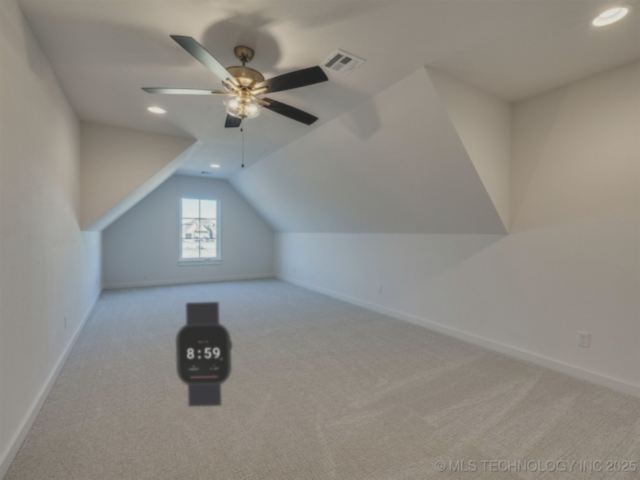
8.59
